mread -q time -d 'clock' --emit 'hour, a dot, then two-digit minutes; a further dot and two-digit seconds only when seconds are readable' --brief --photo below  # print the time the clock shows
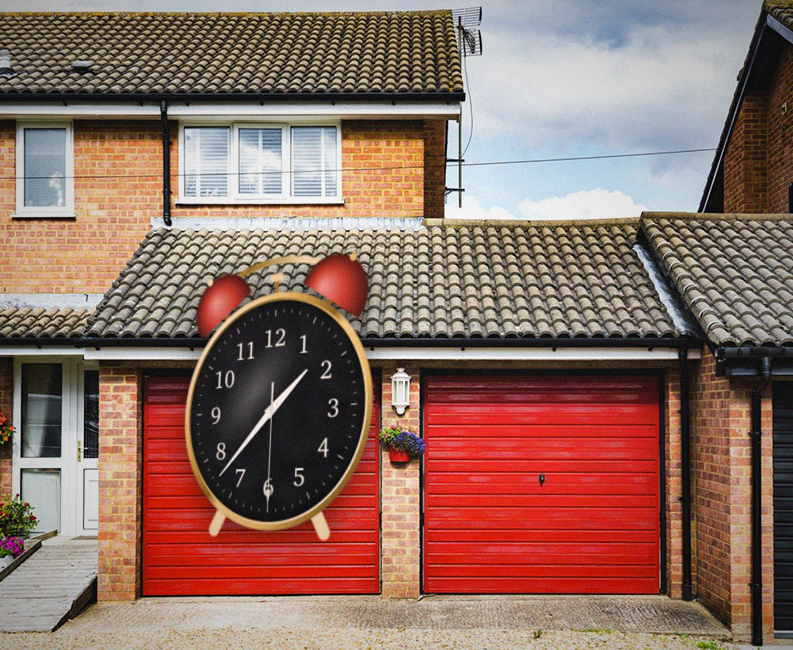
1.37.30
